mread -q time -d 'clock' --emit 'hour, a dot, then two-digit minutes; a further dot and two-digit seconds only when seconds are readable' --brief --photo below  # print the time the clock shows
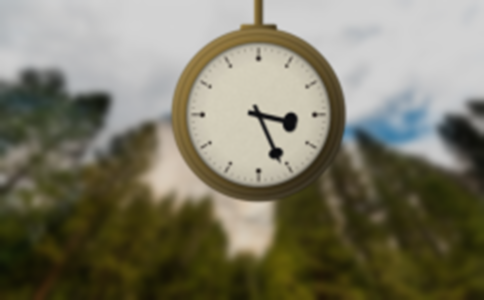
3.26
